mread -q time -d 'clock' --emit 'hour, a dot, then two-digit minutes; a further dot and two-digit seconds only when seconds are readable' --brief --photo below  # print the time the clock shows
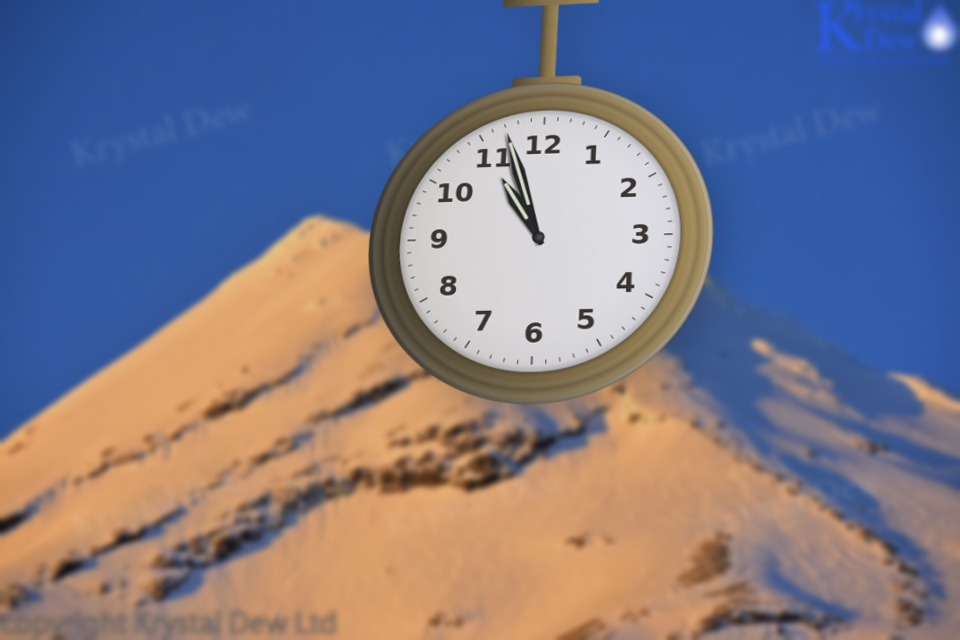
10.57
